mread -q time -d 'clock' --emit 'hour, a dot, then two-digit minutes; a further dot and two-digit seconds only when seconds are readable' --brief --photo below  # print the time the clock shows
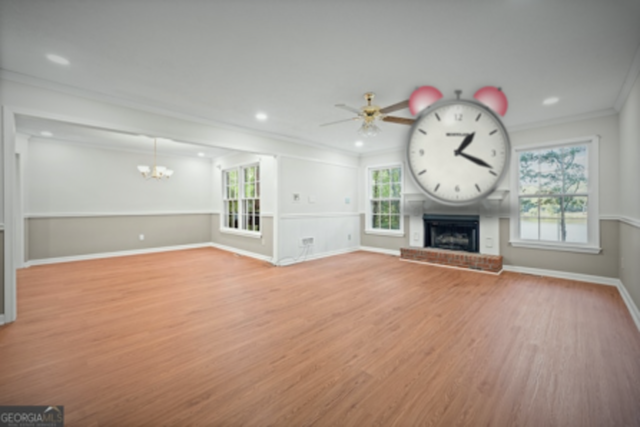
1.19
